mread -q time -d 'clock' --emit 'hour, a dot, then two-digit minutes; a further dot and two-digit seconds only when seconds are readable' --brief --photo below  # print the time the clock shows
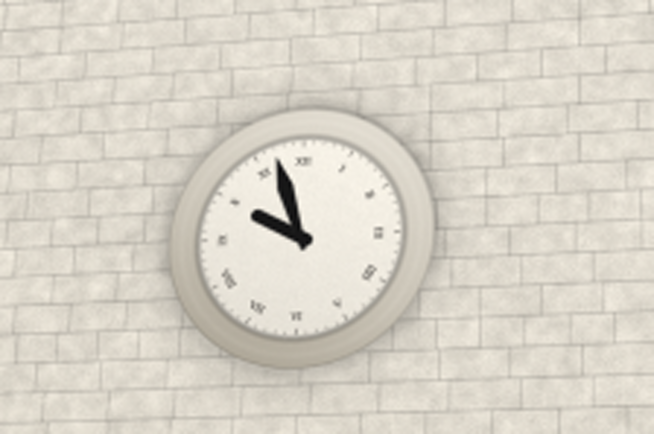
9.57
